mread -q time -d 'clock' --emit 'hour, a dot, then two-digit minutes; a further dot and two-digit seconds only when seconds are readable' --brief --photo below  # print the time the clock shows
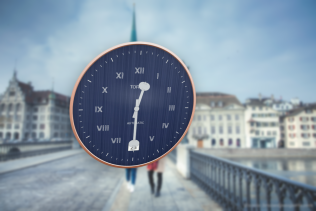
12.30
